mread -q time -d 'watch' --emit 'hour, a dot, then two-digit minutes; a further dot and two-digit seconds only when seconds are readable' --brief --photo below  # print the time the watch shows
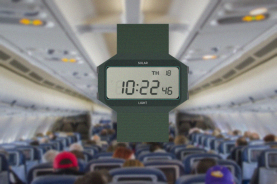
10.22.46
